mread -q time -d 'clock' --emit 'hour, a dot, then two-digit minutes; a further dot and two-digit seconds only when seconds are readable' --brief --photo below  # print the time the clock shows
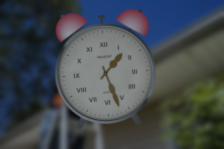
1.27
